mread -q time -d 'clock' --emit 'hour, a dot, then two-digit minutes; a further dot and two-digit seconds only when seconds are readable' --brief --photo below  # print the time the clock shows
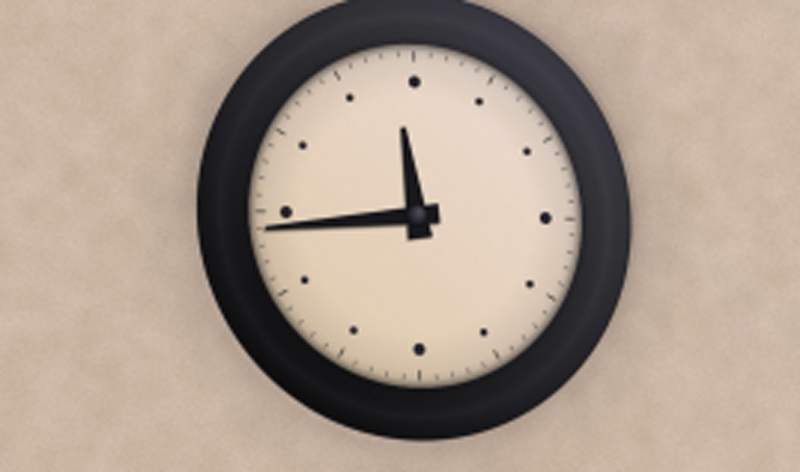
11.44
